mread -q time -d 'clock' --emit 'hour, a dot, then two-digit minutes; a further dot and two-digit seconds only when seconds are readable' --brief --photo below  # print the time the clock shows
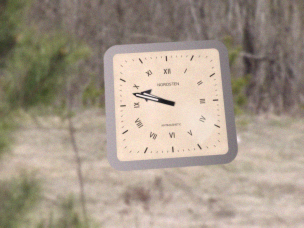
9.48
